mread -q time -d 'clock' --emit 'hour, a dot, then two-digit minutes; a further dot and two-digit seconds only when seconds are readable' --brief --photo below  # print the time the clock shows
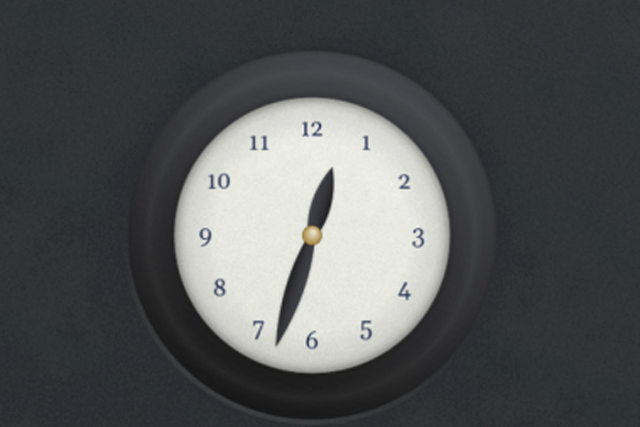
12.33
